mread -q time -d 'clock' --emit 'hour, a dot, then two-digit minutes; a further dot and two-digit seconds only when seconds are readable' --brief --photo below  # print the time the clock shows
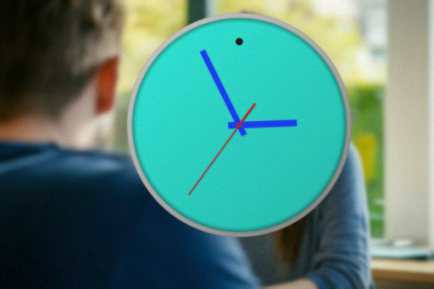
2.55.36
